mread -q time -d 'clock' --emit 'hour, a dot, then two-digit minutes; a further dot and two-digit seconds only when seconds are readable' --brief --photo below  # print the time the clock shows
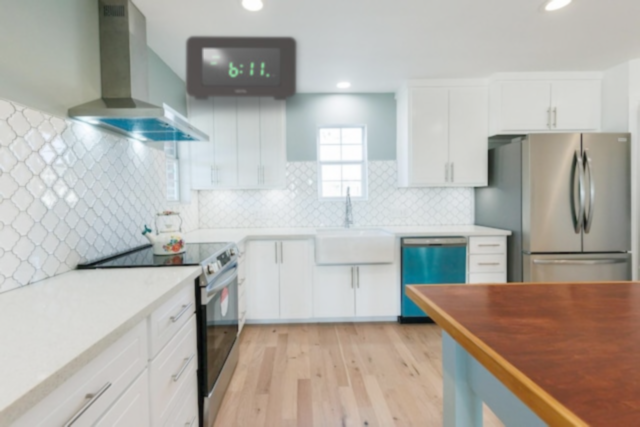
6.11
